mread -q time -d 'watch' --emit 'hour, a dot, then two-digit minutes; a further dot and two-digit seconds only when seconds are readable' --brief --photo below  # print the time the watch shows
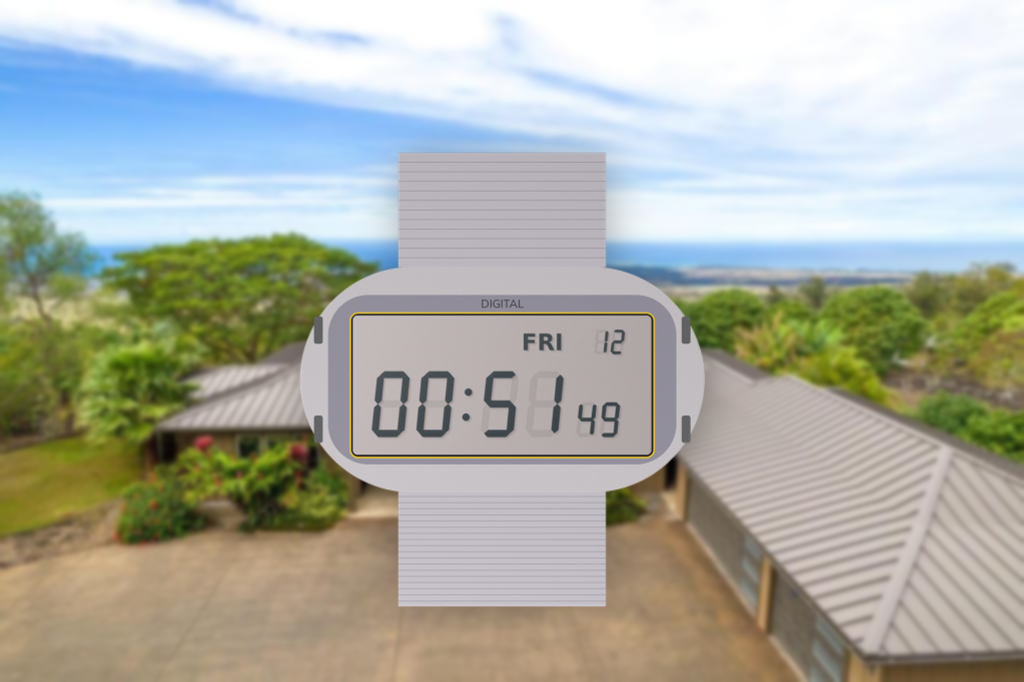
0.51.49
